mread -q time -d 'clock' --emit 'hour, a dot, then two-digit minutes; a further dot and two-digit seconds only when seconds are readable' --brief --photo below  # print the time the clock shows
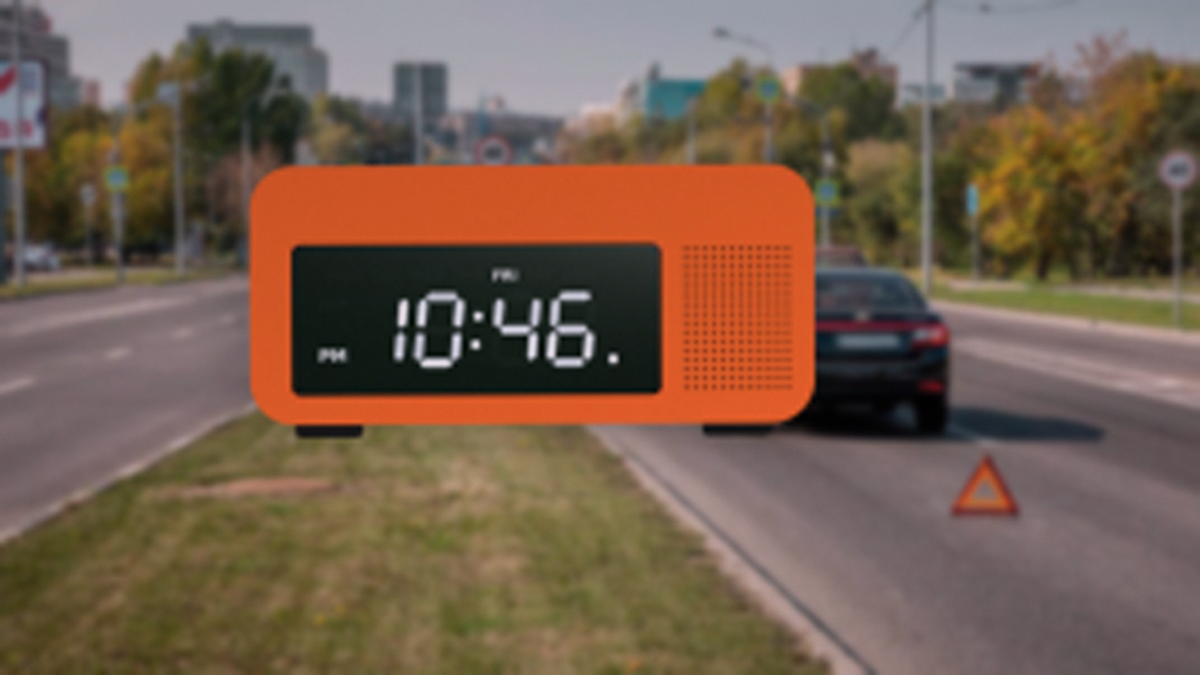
10.46
